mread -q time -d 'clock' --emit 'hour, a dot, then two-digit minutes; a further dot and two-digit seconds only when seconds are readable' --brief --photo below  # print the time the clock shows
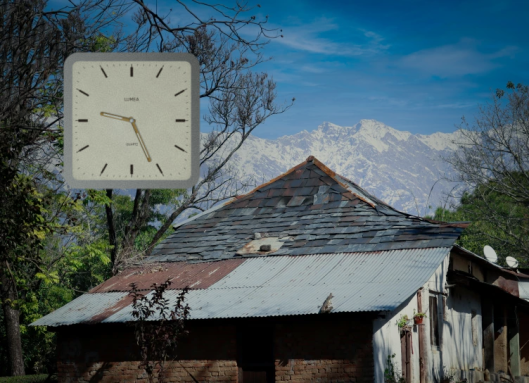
9.26
